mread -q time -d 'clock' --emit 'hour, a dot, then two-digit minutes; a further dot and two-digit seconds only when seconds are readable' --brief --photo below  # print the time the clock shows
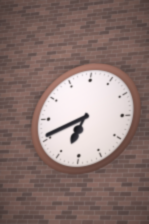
6.41
